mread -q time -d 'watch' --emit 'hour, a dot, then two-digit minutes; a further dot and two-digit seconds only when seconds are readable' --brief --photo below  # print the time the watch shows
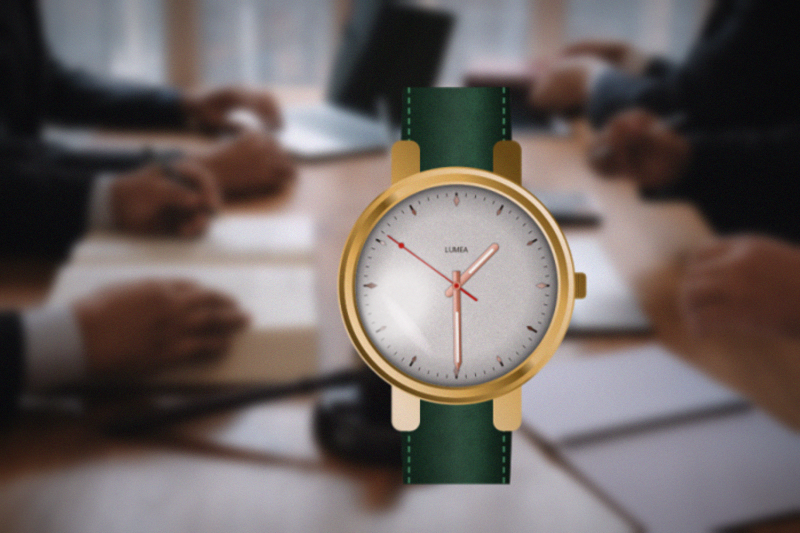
1.29.51
